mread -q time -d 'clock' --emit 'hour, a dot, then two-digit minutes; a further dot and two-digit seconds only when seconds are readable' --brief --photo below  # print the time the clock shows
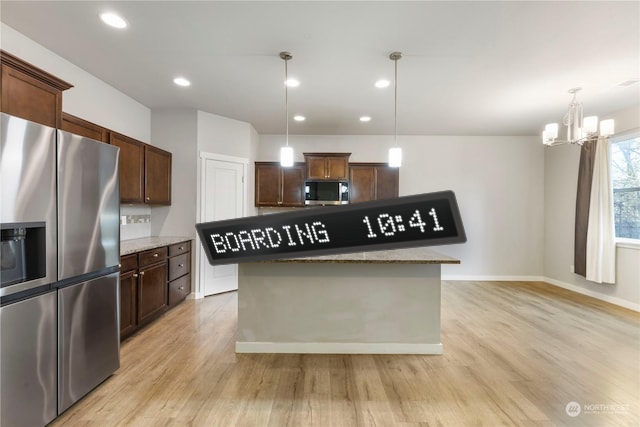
10.41
